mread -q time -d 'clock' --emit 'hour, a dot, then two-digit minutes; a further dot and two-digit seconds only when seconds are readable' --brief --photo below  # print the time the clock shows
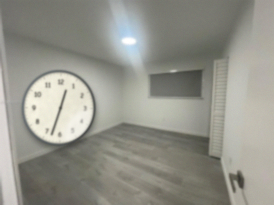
12.33
